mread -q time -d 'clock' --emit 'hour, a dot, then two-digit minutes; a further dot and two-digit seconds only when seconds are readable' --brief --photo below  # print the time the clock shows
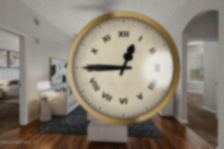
12.45
